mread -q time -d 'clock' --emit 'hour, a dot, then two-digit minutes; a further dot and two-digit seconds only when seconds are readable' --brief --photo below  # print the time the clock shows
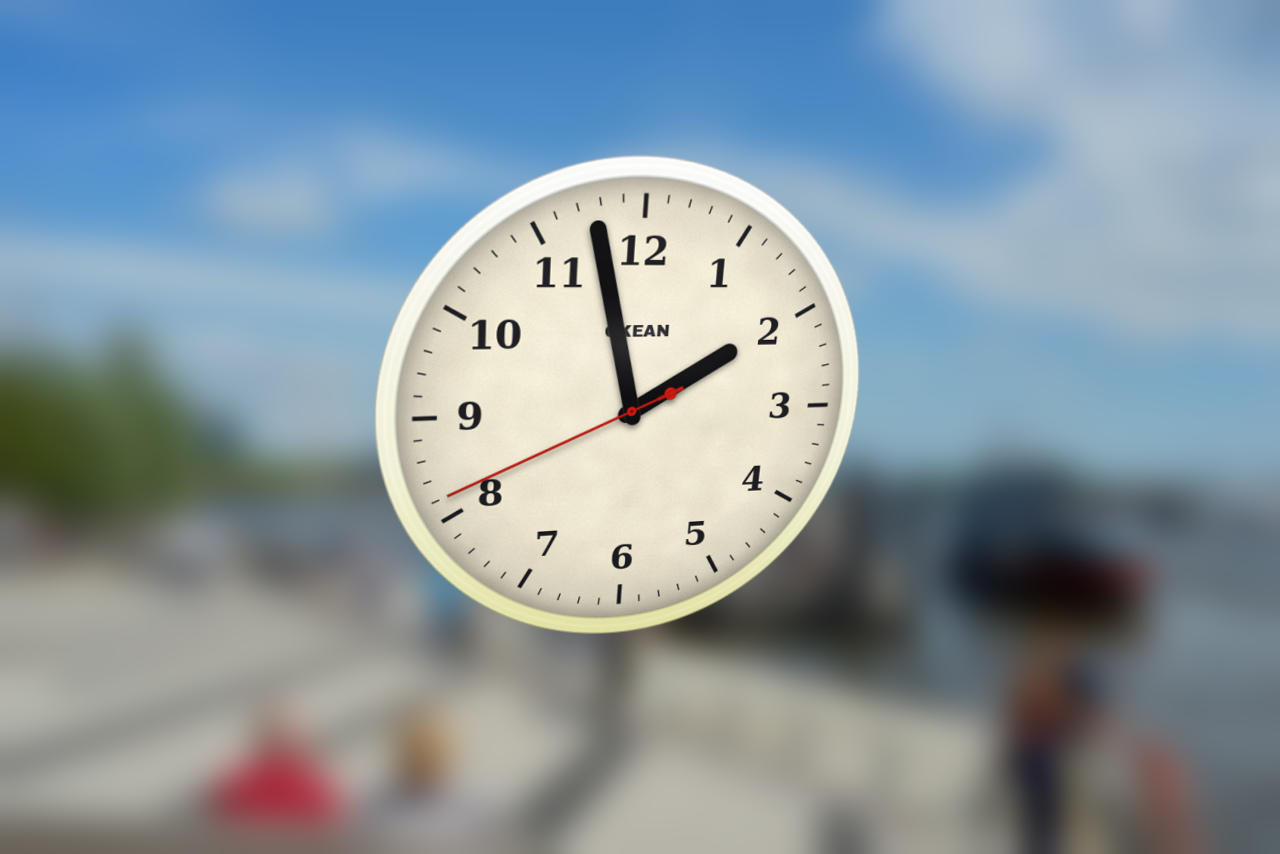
1.57.41
